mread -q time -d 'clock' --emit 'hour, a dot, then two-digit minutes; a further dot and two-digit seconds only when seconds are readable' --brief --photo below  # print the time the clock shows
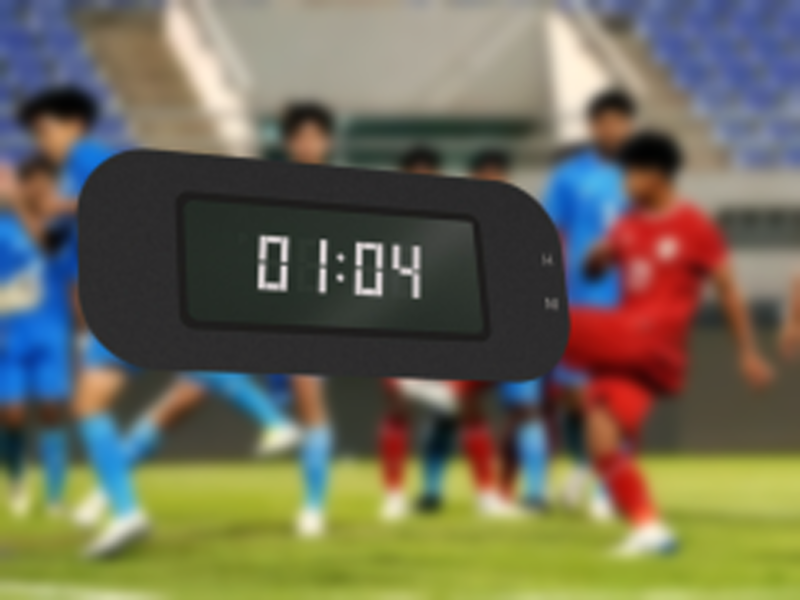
1.04
